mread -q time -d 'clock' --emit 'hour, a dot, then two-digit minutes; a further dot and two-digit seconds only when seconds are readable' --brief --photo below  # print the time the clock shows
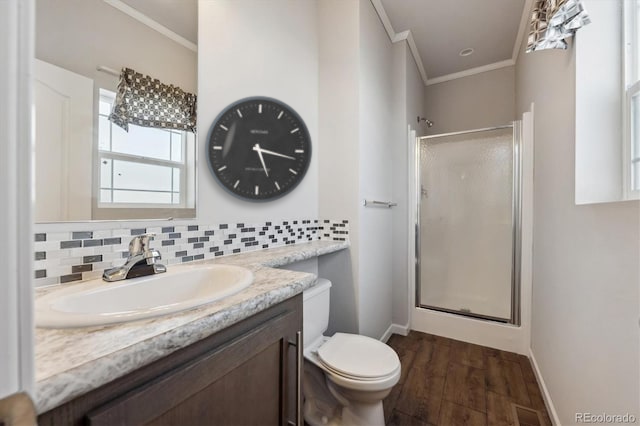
5.17
